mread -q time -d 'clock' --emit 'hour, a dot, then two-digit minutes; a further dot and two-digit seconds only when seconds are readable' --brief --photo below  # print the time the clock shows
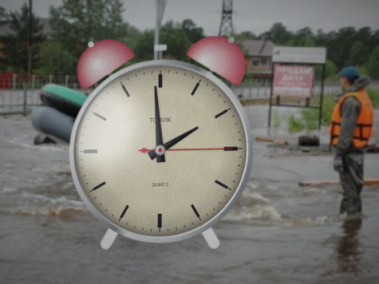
1.59.15
